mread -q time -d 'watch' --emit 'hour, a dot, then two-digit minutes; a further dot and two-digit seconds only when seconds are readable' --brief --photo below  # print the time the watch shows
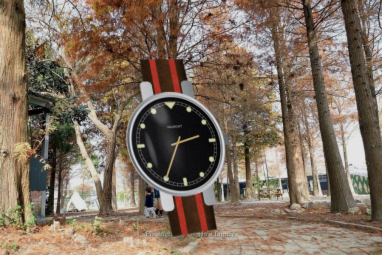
2.35
